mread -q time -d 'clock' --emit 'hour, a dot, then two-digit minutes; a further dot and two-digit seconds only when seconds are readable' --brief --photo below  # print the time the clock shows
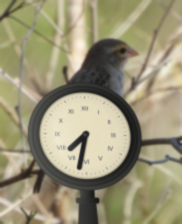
7.32
